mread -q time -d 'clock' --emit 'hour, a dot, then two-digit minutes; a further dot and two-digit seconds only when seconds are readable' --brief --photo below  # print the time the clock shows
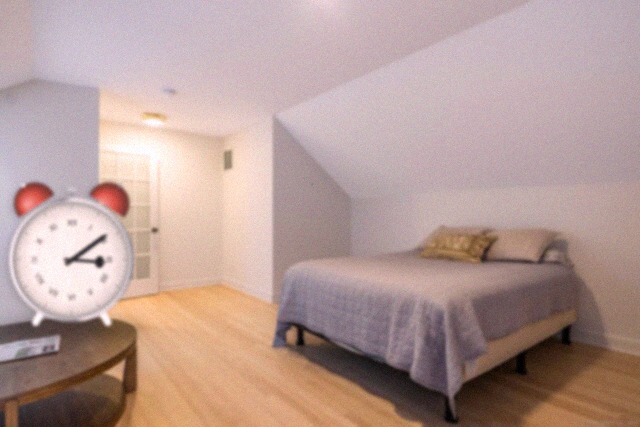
3.09
